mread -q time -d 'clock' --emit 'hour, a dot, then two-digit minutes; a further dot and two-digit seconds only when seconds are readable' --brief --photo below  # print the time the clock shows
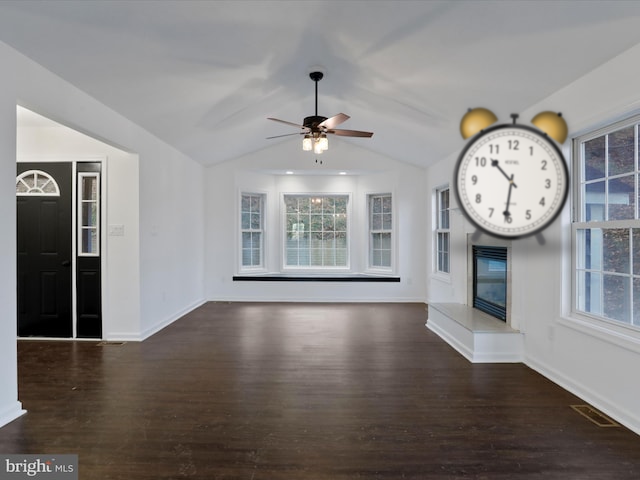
10.31
